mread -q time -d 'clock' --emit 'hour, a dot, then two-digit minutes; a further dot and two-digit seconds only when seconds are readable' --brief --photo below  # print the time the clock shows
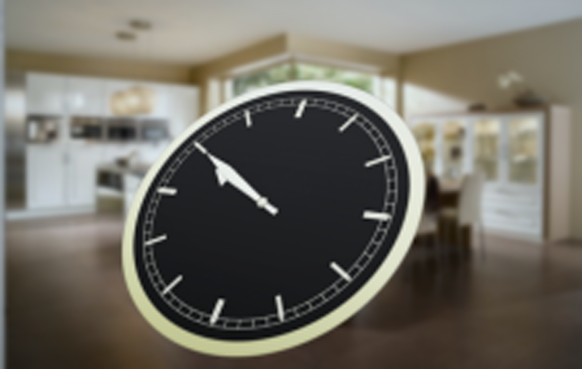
9.50
